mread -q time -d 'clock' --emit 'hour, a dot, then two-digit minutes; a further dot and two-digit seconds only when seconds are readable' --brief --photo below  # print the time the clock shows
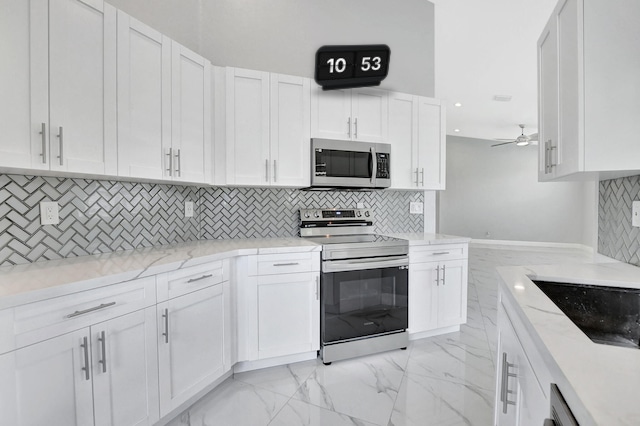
10.53
